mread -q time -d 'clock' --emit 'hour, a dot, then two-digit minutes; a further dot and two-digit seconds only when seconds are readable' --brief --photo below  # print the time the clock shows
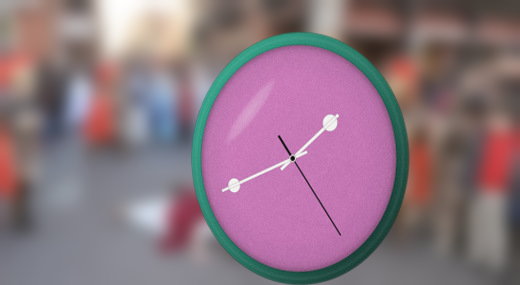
1.41.24
